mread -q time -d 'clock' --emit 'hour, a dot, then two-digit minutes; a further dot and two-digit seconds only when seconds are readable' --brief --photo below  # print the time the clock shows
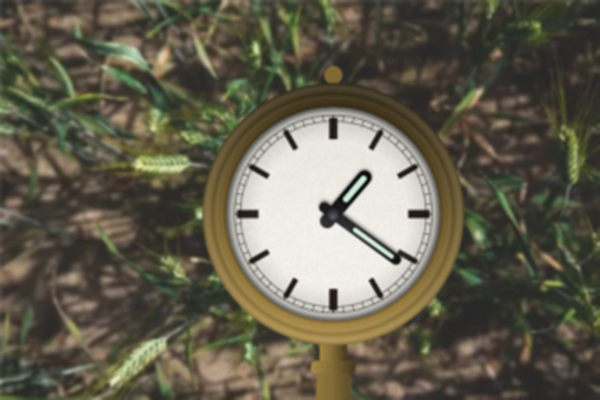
1.21
